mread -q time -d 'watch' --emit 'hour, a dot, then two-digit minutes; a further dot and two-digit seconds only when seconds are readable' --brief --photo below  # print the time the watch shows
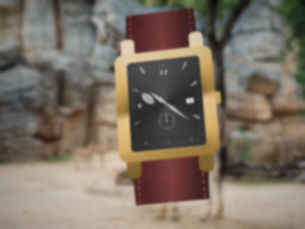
10.22
